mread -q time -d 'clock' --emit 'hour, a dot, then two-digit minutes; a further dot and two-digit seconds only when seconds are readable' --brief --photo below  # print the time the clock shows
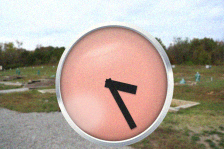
3.25
